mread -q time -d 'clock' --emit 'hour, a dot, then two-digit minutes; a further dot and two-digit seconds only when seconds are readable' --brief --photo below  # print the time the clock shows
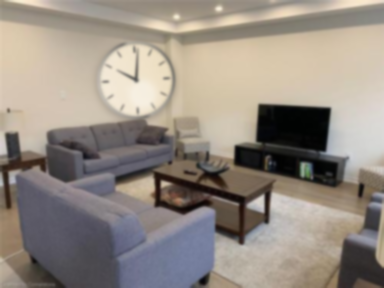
10.01
